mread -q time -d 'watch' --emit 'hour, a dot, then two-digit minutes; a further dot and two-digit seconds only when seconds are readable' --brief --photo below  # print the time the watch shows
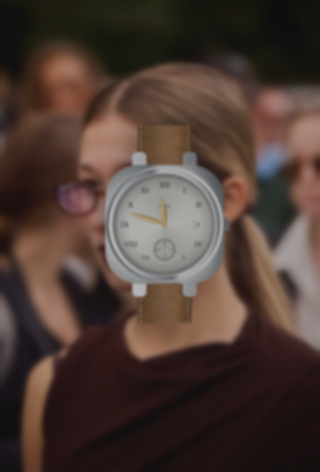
11.48
